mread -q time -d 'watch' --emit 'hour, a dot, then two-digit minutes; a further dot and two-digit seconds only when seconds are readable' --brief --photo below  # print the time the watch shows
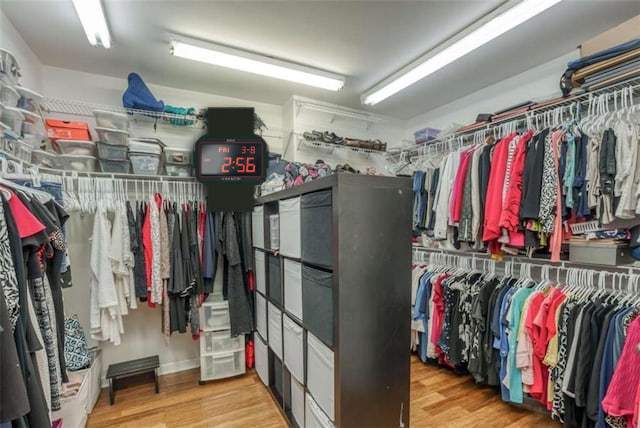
2.56
